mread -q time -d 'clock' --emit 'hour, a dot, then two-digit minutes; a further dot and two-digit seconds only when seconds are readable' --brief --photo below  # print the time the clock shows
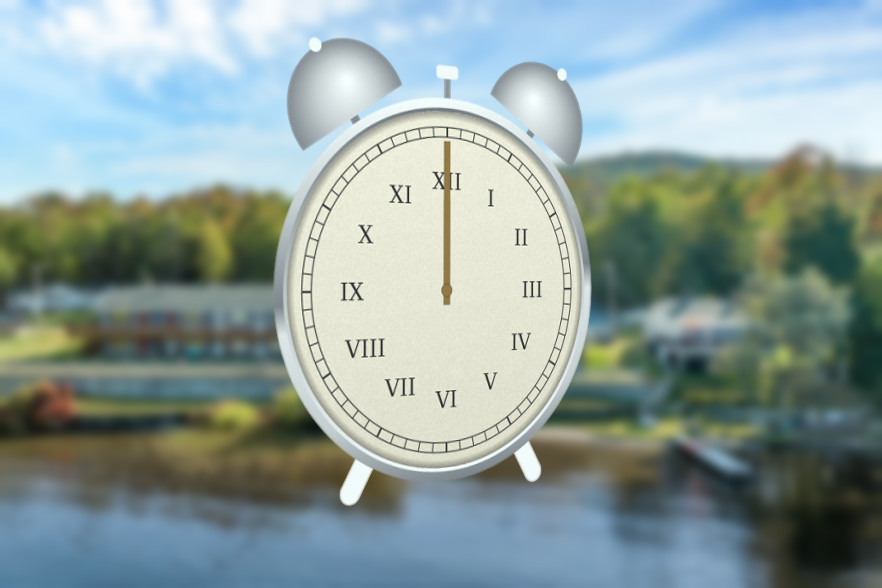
12.00
